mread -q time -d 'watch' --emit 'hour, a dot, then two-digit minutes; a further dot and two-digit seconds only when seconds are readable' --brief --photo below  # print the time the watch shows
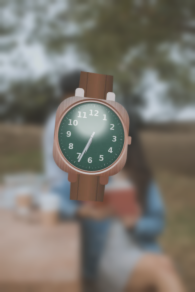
6.34
